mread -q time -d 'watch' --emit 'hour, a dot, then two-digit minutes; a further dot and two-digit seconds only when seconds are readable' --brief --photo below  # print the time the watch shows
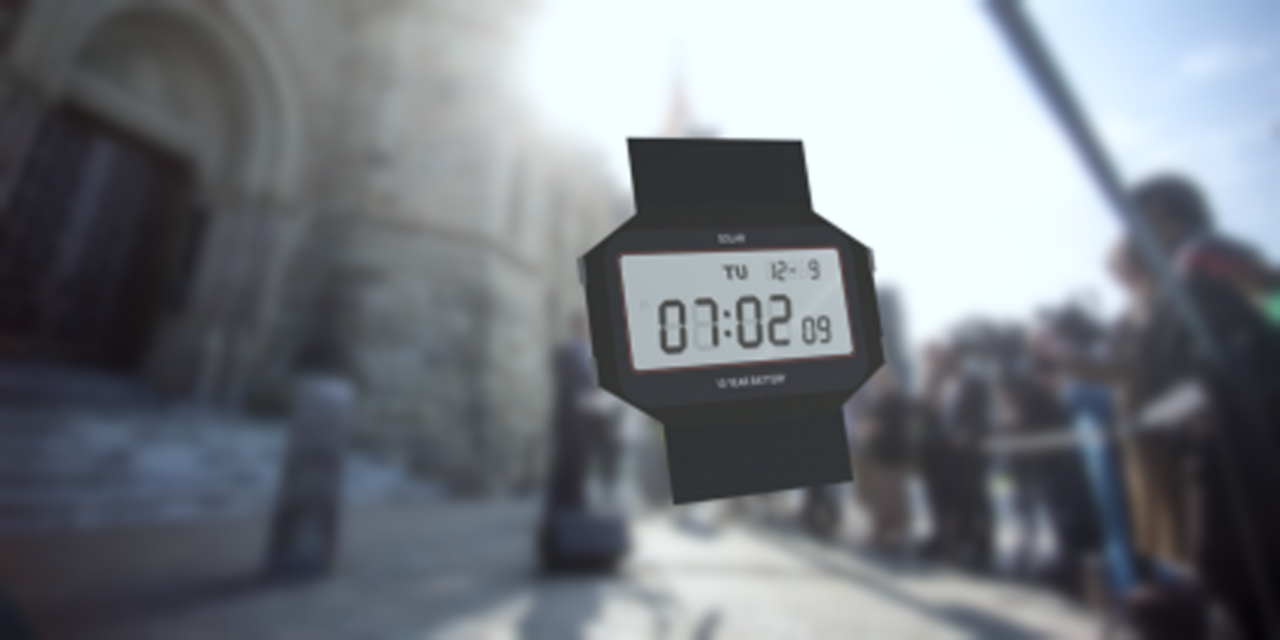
7.02.09
